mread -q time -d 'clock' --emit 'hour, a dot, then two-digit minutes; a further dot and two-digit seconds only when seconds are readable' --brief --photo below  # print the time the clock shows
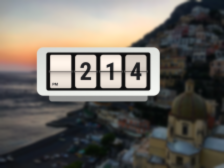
2.14
